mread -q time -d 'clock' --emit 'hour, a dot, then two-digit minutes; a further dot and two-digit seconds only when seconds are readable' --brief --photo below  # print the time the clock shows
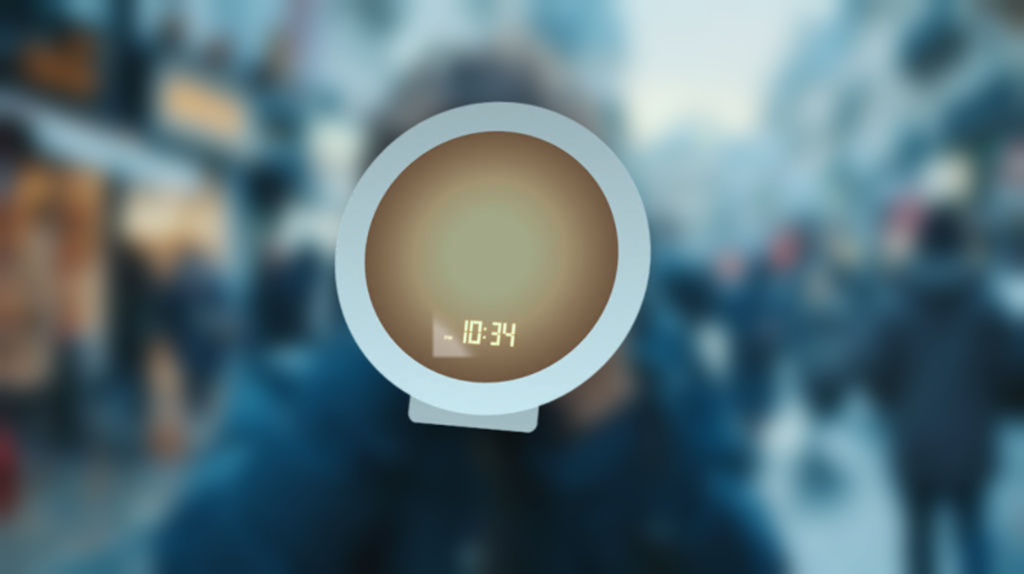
10.34
